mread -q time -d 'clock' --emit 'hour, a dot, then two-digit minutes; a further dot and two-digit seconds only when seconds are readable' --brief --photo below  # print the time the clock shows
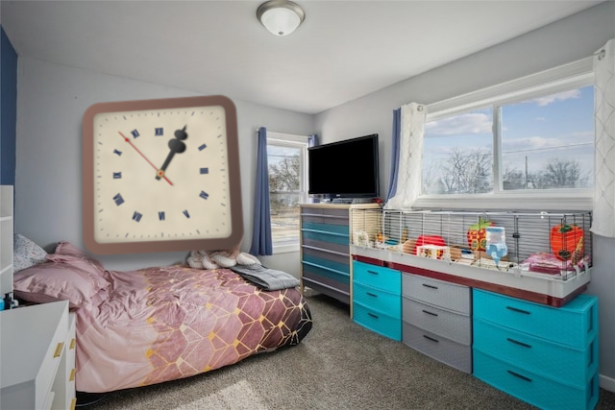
1.04.53
